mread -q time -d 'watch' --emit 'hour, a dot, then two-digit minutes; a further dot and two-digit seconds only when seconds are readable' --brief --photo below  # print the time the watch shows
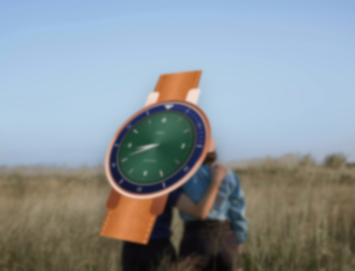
8.41
